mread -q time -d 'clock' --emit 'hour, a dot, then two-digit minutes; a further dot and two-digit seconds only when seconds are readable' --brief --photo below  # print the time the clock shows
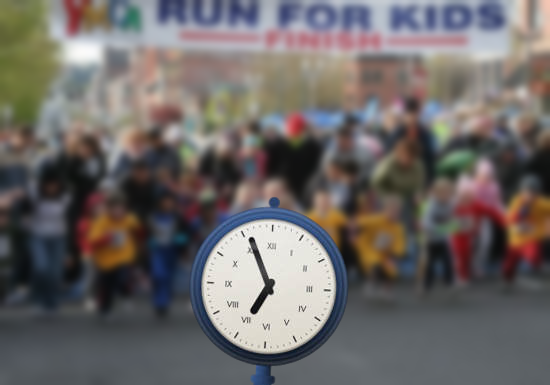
6.56
